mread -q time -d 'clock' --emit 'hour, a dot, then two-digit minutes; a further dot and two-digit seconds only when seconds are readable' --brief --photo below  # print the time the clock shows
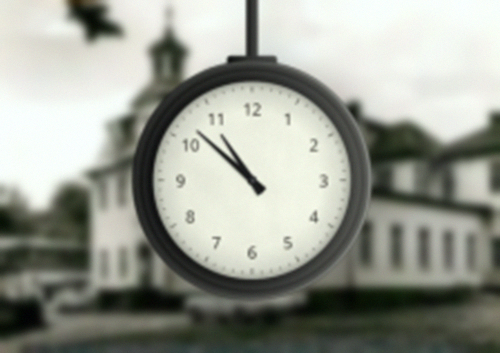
10.52
